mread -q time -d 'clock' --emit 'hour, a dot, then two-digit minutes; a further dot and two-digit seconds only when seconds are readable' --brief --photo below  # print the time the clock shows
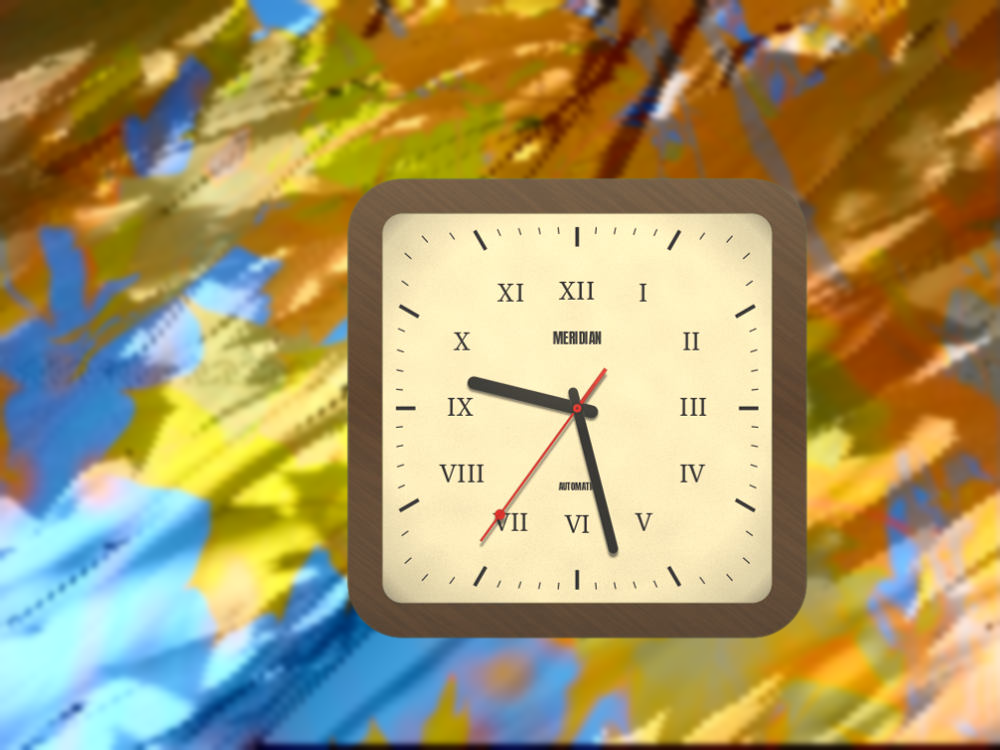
9.27.36
